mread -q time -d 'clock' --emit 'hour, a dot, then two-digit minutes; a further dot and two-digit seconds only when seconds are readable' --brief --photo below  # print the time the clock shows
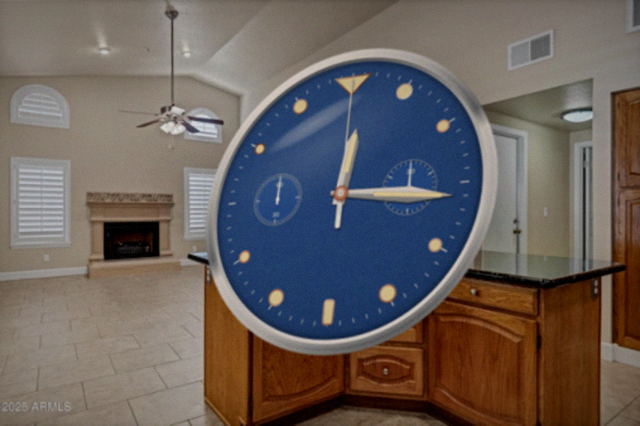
12.16
